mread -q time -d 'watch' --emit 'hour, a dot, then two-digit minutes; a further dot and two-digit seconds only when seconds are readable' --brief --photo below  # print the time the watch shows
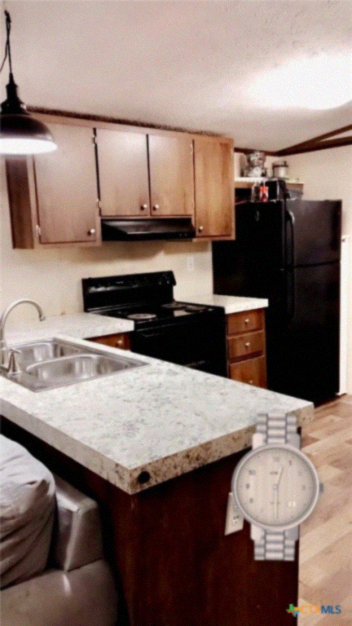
12.30
